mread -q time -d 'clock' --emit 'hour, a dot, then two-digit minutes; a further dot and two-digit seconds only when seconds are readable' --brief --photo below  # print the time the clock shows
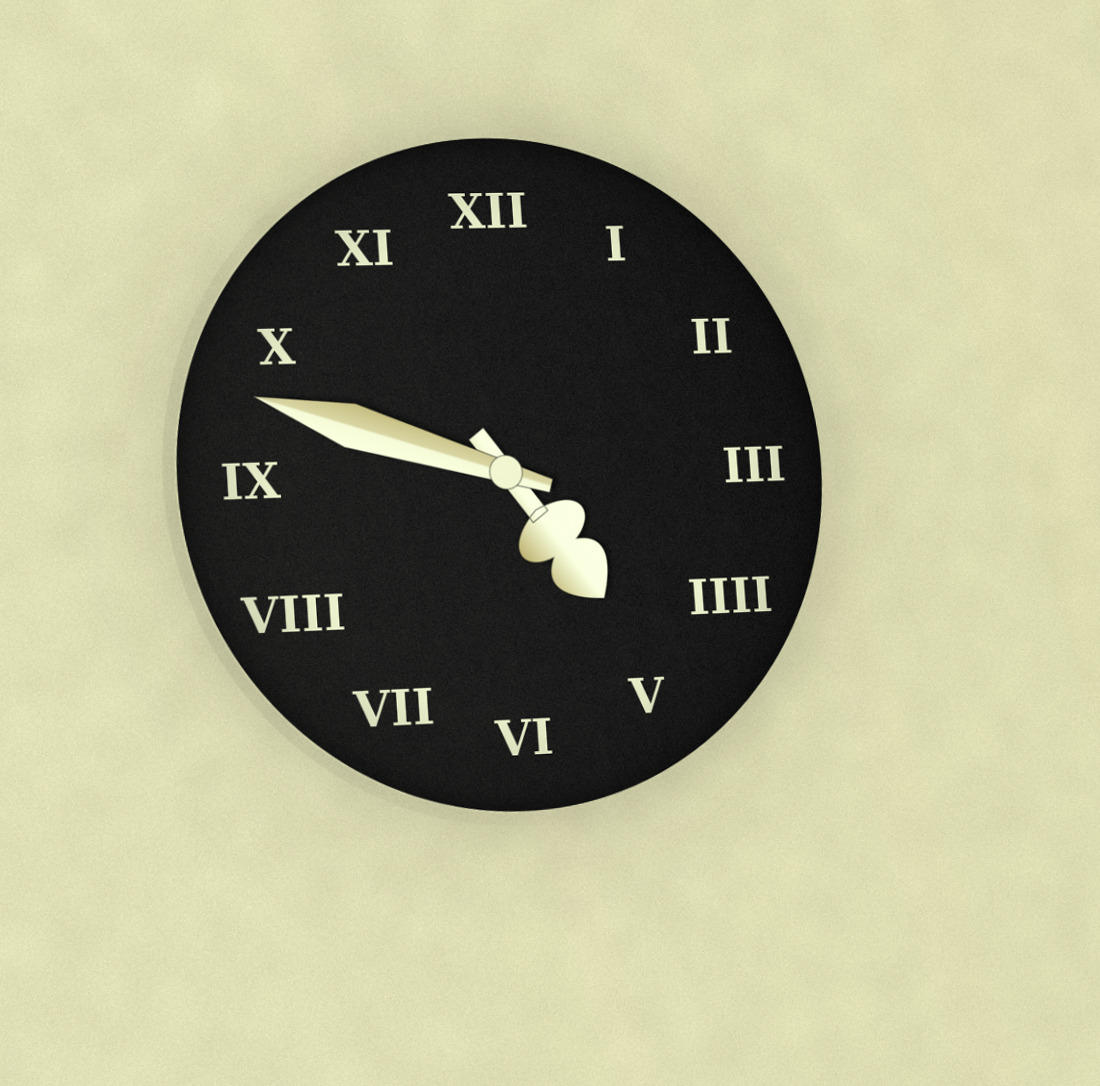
4.48
